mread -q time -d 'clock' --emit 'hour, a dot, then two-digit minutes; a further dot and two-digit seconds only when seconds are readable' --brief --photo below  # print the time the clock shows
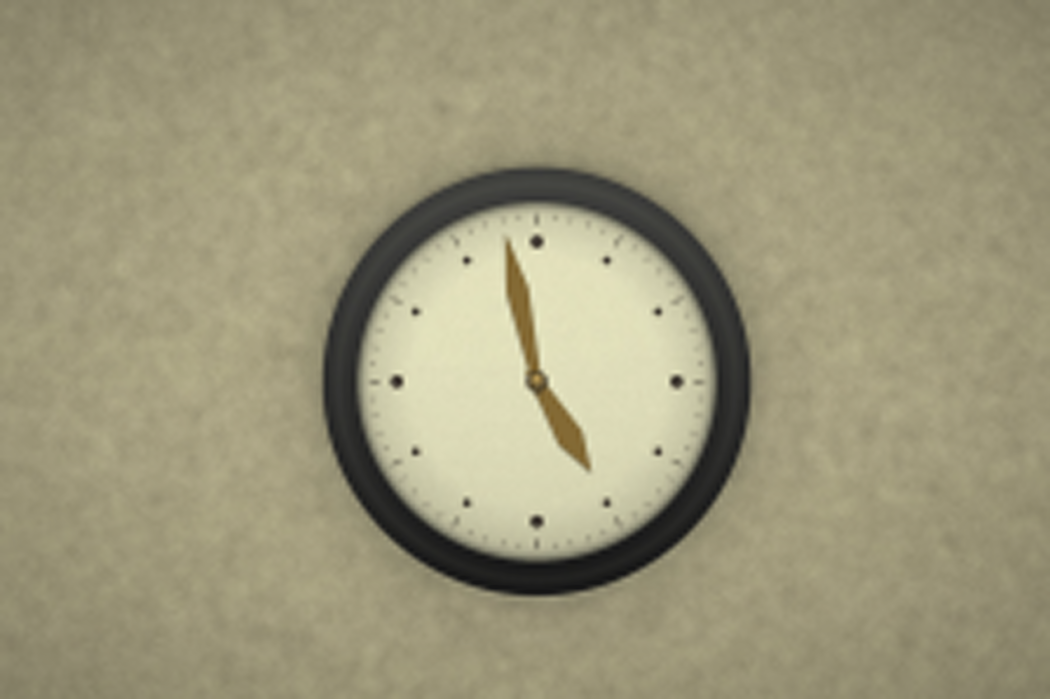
4.58
